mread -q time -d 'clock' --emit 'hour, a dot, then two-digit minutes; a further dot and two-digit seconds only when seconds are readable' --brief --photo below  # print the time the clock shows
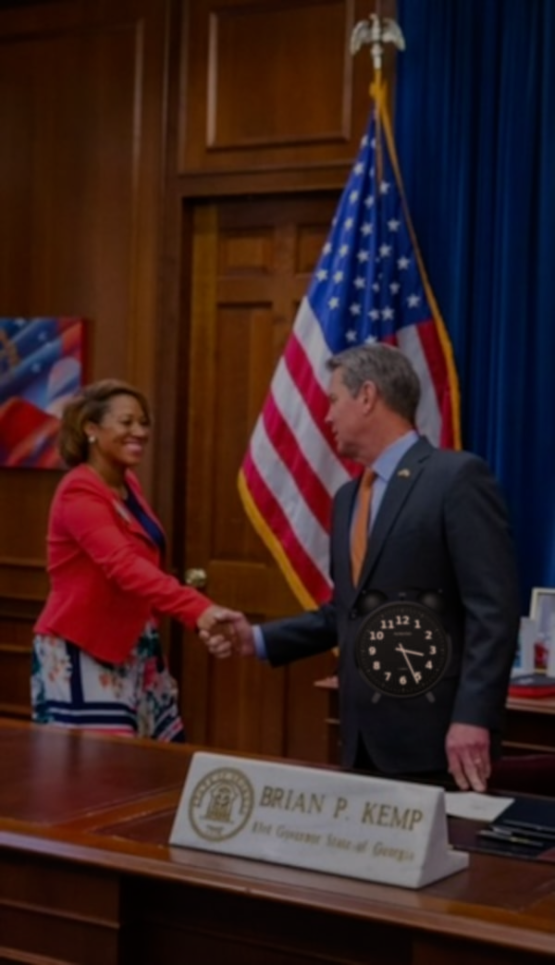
3.26
